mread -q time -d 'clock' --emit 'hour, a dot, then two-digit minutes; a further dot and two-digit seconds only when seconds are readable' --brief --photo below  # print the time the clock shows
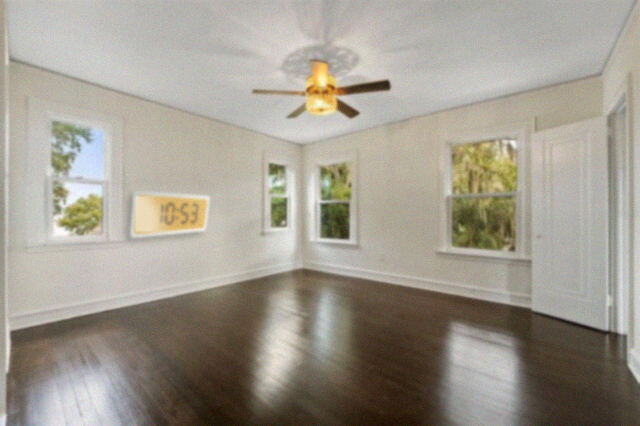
10.53
